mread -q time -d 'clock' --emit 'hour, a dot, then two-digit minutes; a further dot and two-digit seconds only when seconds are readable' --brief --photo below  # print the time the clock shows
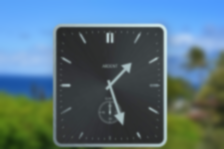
1.27
